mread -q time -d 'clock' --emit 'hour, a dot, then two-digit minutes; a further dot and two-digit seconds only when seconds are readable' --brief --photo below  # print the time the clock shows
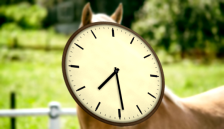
7.29
